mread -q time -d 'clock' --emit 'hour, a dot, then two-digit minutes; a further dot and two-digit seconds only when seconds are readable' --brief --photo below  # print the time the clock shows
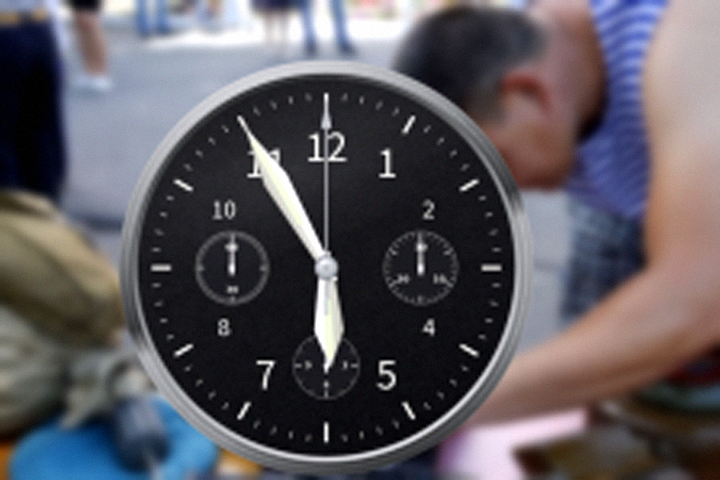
5.55
